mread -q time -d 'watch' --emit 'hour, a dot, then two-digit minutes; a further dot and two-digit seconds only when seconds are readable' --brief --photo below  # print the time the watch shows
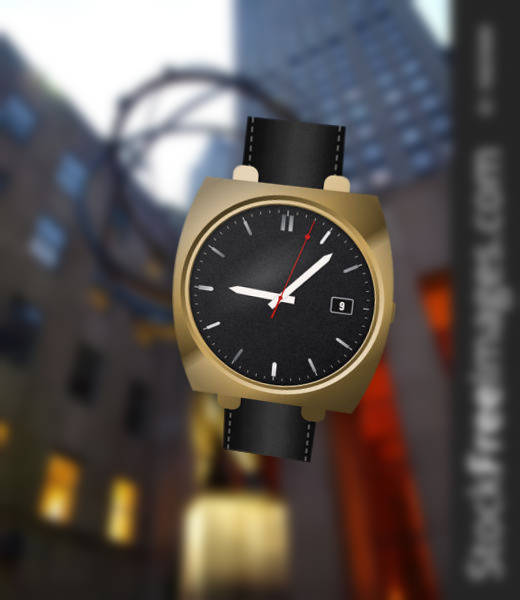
9.07.03
